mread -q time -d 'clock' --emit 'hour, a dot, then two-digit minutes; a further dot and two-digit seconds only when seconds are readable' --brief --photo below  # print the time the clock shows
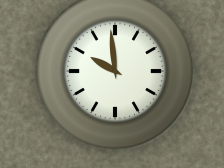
9.59
